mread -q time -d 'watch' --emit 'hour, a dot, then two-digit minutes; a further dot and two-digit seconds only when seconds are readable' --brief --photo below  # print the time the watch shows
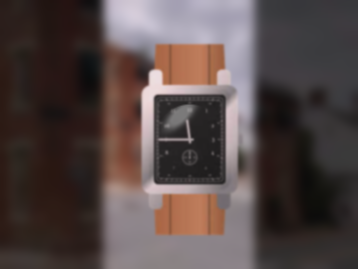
11.45
